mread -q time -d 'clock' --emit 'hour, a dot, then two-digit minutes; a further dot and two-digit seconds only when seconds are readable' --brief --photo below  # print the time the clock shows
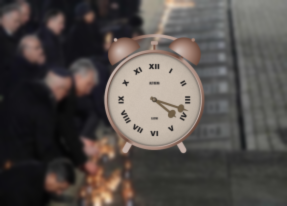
4.18
